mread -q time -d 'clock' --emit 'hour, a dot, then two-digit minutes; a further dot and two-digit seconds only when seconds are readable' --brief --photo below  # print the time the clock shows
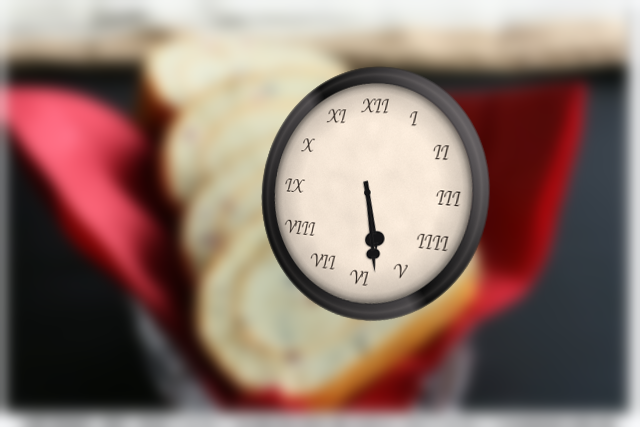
5.28
